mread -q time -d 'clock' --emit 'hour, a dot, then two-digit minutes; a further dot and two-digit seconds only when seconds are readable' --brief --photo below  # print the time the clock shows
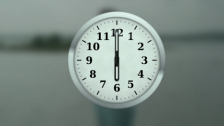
6.00
